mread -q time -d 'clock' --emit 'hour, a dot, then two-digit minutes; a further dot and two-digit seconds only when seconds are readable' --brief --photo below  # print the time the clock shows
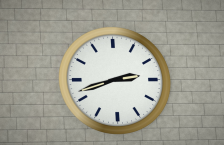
2.42
